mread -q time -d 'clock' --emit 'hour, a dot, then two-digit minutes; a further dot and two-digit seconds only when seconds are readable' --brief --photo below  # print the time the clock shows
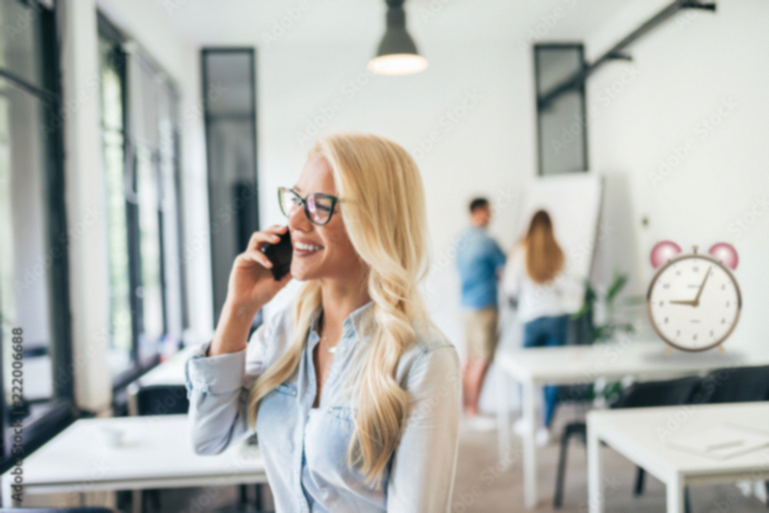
9.04
